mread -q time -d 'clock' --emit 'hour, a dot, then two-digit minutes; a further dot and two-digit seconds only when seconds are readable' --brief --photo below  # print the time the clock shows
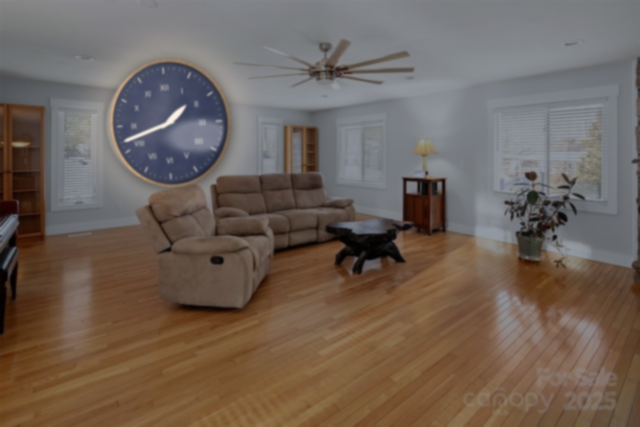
1.42
